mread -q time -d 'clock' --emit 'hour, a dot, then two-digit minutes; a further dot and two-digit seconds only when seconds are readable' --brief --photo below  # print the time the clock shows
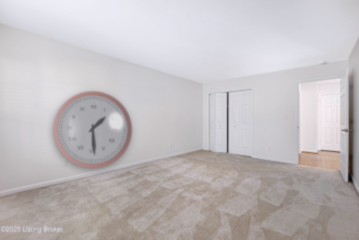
1.29
